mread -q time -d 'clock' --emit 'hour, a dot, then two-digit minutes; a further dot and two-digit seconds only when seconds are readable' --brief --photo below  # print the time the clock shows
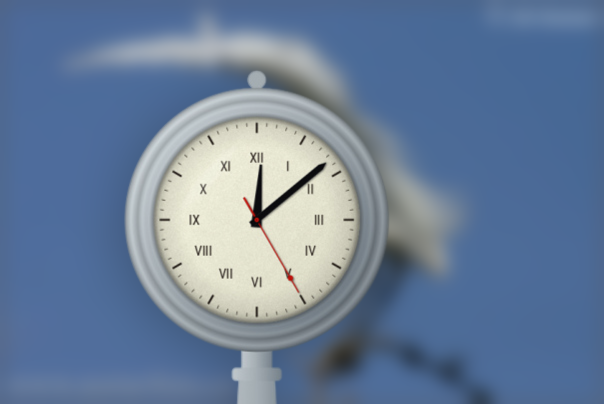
12.08.25
